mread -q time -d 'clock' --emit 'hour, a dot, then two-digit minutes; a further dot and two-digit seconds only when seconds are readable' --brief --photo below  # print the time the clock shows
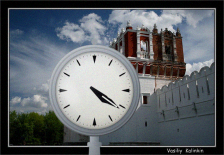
4.21
